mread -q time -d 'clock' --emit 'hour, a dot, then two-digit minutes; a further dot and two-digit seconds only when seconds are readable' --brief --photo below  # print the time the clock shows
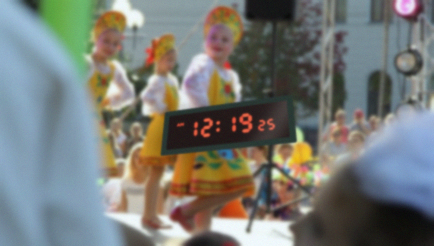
12.19.25
